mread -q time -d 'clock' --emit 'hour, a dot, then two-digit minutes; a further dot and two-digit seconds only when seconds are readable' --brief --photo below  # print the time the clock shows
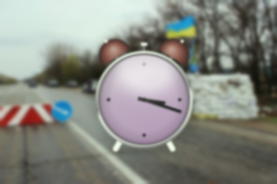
3.18
